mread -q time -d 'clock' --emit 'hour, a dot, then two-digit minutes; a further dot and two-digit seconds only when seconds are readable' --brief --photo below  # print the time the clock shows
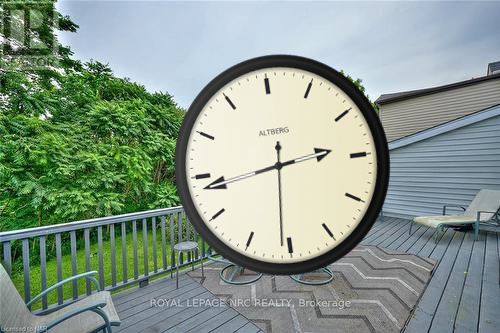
2.43.31
